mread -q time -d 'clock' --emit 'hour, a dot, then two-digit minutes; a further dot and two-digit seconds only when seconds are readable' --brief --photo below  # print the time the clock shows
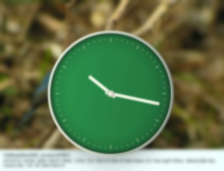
10.17
